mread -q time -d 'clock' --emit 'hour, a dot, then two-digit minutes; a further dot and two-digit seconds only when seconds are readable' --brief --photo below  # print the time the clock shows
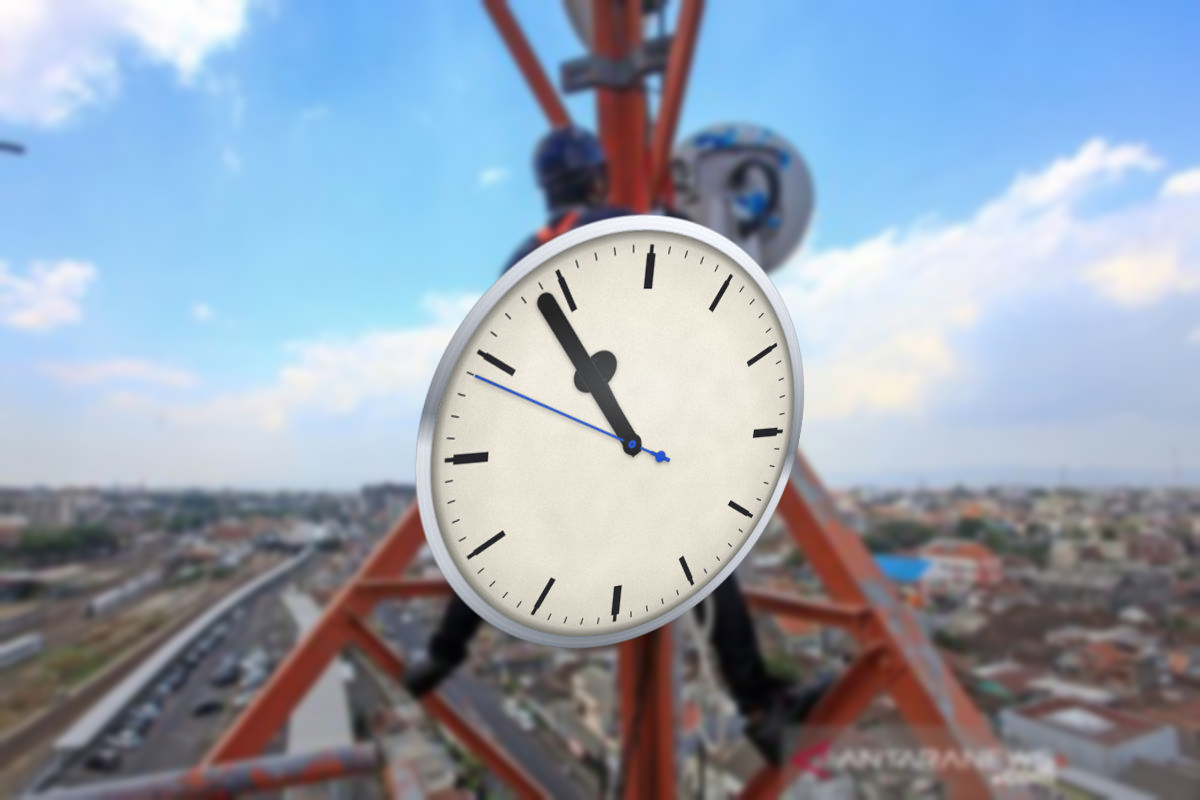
10.53.49
